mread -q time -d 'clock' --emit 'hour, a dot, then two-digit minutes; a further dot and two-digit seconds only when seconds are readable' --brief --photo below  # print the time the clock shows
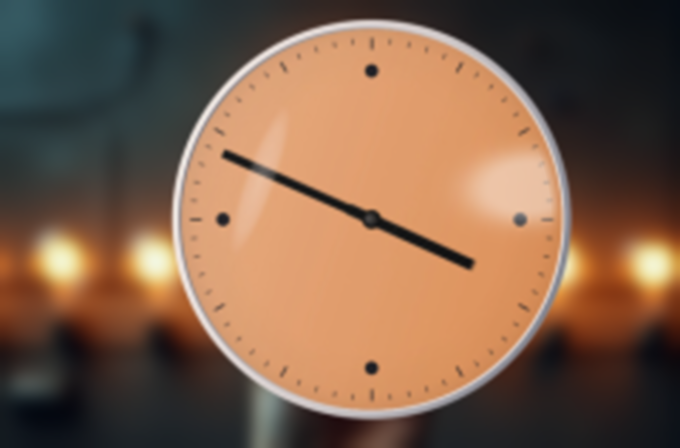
3.49
